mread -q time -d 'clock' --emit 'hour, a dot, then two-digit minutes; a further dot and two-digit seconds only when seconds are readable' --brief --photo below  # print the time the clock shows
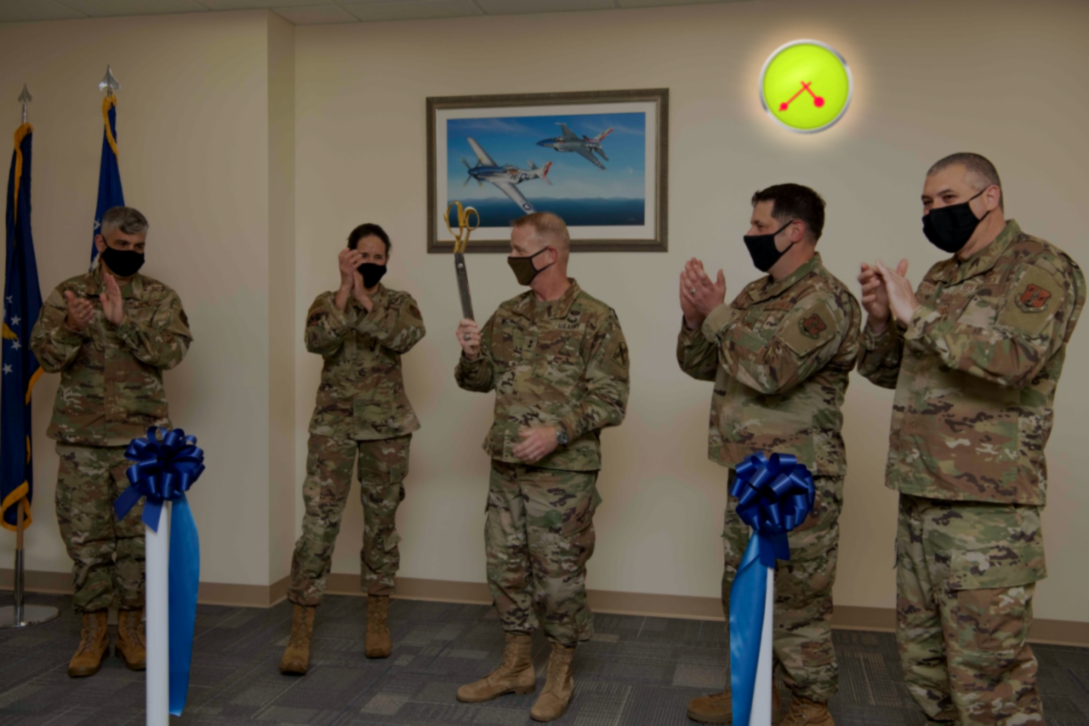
4.38
